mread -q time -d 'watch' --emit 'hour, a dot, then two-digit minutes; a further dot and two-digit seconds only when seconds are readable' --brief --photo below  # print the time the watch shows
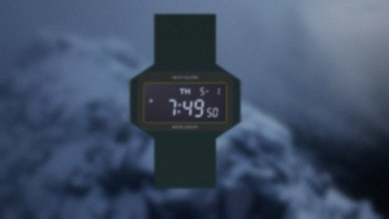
7.49
